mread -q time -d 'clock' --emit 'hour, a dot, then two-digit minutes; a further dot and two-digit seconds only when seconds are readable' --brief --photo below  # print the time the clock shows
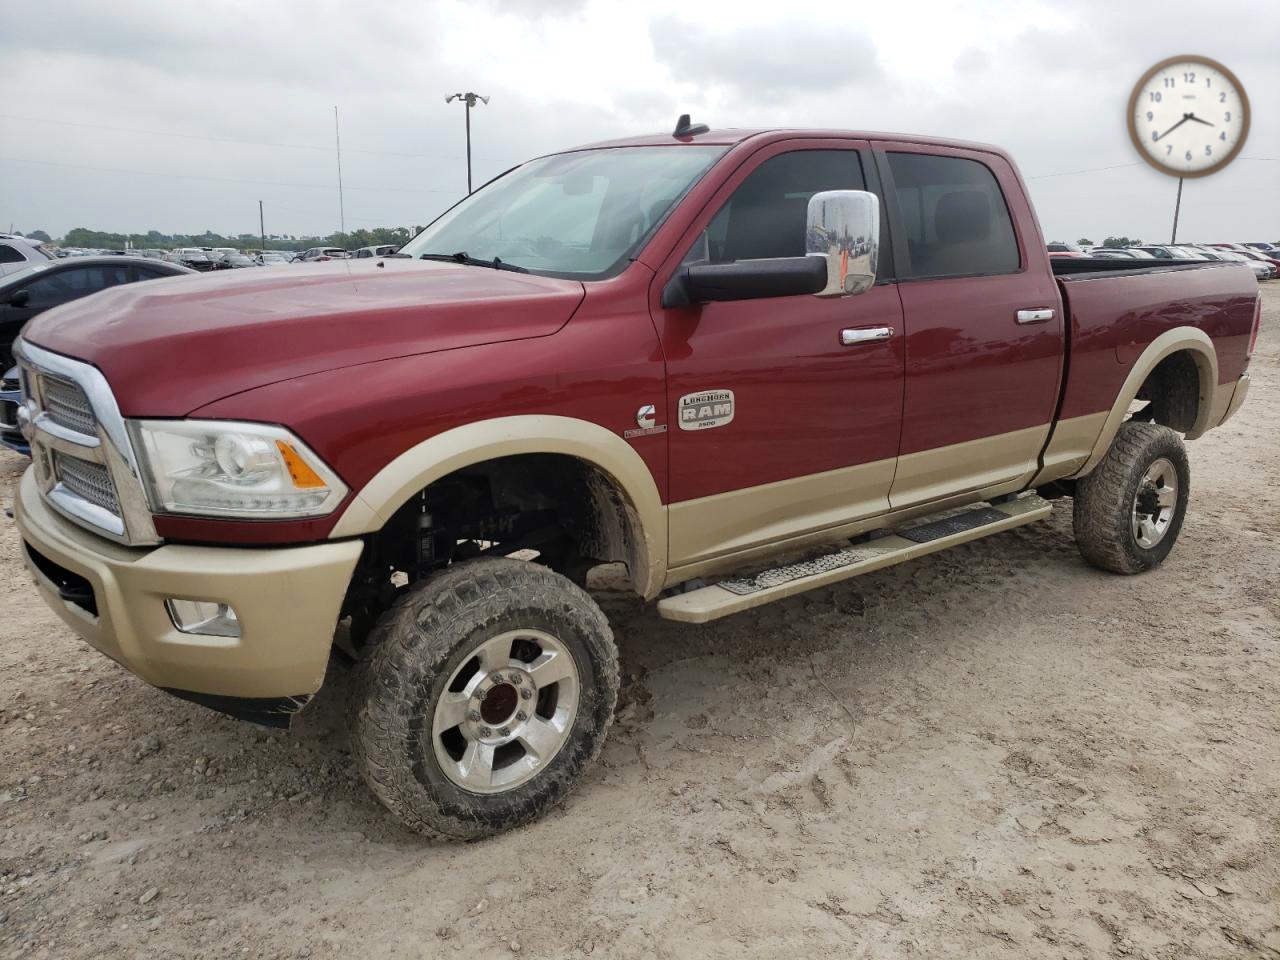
3.39
